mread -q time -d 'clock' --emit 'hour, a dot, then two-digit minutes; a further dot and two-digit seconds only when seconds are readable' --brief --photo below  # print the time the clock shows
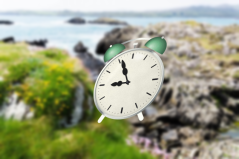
8.56
